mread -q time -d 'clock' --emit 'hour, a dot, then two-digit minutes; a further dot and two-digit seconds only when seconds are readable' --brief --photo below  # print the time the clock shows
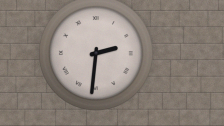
2.31
